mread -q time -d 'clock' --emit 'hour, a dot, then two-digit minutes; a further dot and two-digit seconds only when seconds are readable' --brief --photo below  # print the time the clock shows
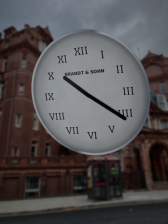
10.21
